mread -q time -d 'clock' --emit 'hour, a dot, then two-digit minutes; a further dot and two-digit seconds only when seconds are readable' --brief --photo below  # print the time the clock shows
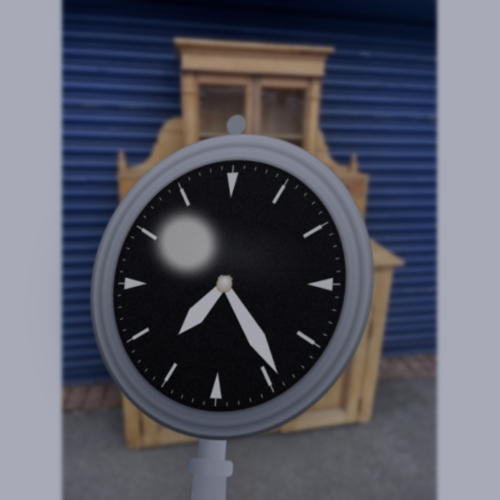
7.24
